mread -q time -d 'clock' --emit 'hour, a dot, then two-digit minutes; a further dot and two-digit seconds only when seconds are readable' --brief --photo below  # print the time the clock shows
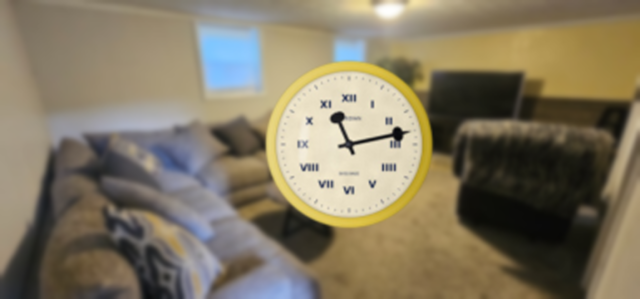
11.13
